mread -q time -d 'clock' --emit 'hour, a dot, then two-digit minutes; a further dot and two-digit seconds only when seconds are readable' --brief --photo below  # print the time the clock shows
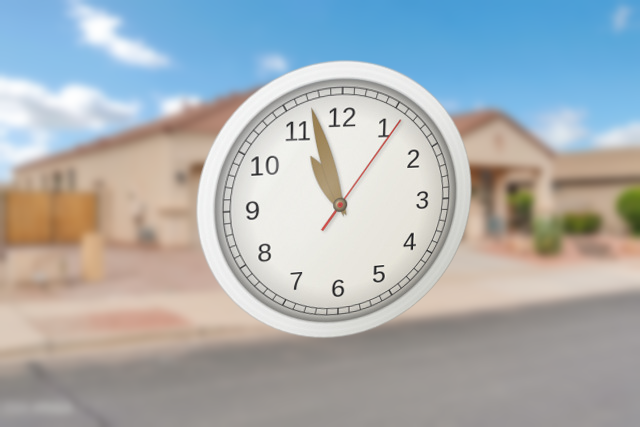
10.57.06
